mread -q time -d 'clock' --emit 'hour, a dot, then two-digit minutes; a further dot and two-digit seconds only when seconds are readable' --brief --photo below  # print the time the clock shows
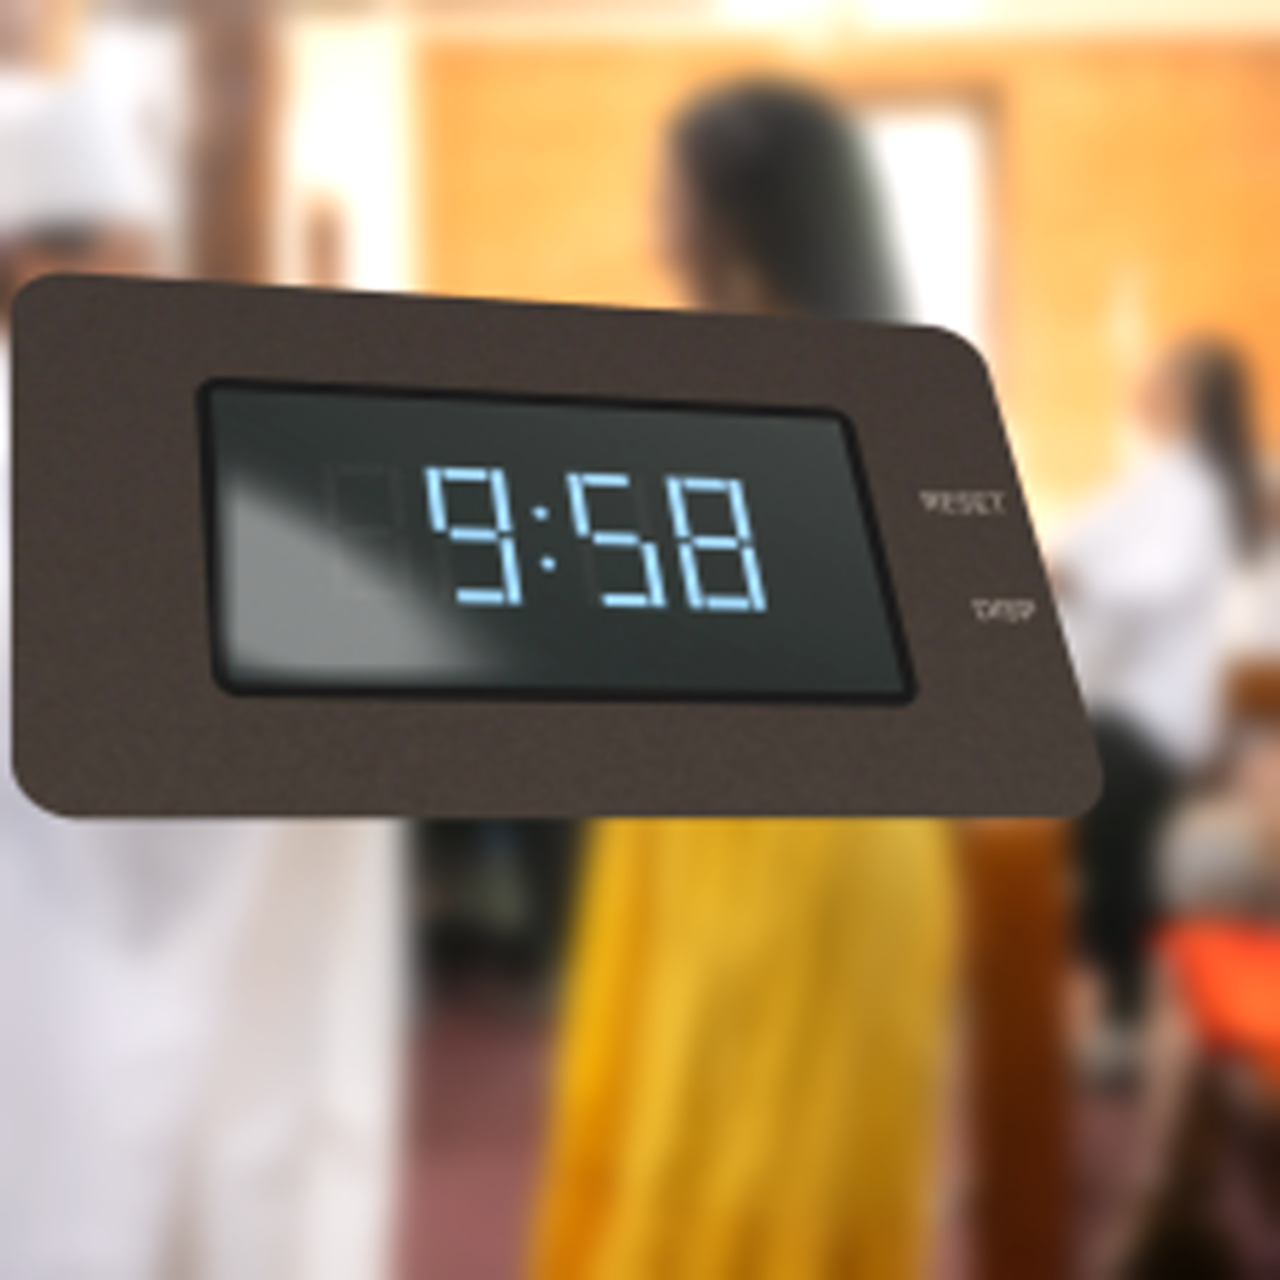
9.58
